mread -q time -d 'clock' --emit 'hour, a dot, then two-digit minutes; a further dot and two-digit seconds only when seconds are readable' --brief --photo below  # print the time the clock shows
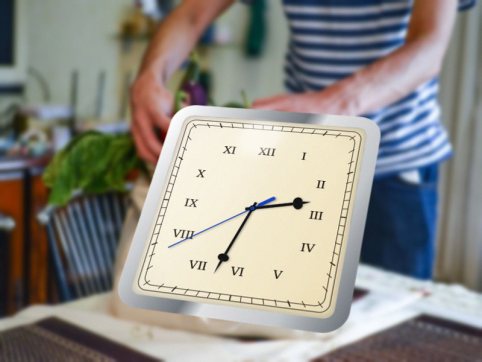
2.32.39
